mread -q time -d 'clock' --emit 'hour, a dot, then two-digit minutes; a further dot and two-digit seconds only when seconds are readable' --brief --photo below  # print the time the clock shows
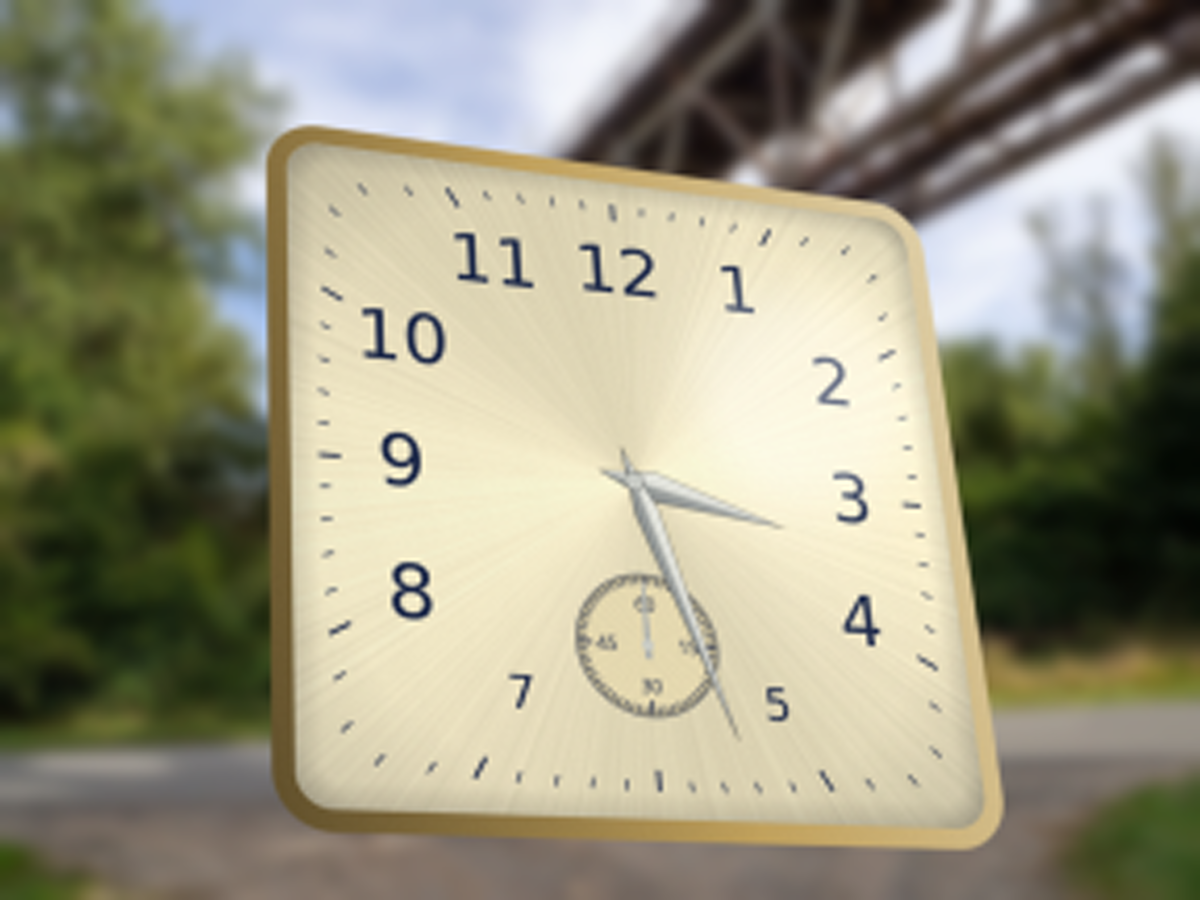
3.27
